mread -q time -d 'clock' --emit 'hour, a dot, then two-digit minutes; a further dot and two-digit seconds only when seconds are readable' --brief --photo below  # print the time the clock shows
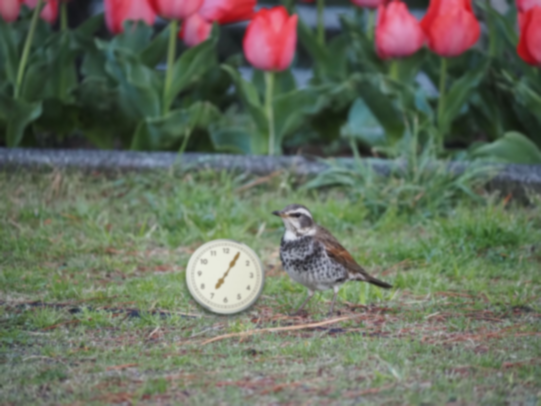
7.05
